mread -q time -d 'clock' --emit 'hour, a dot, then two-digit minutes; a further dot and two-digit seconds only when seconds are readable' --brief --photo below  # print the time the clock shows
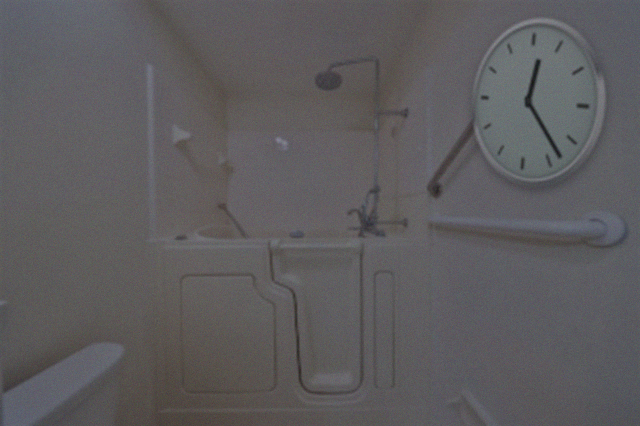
12.23
